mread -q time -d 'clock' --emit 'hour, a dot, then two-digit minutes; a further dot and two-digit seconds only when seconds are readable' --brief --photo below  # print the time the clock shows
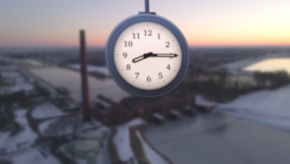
8.15
